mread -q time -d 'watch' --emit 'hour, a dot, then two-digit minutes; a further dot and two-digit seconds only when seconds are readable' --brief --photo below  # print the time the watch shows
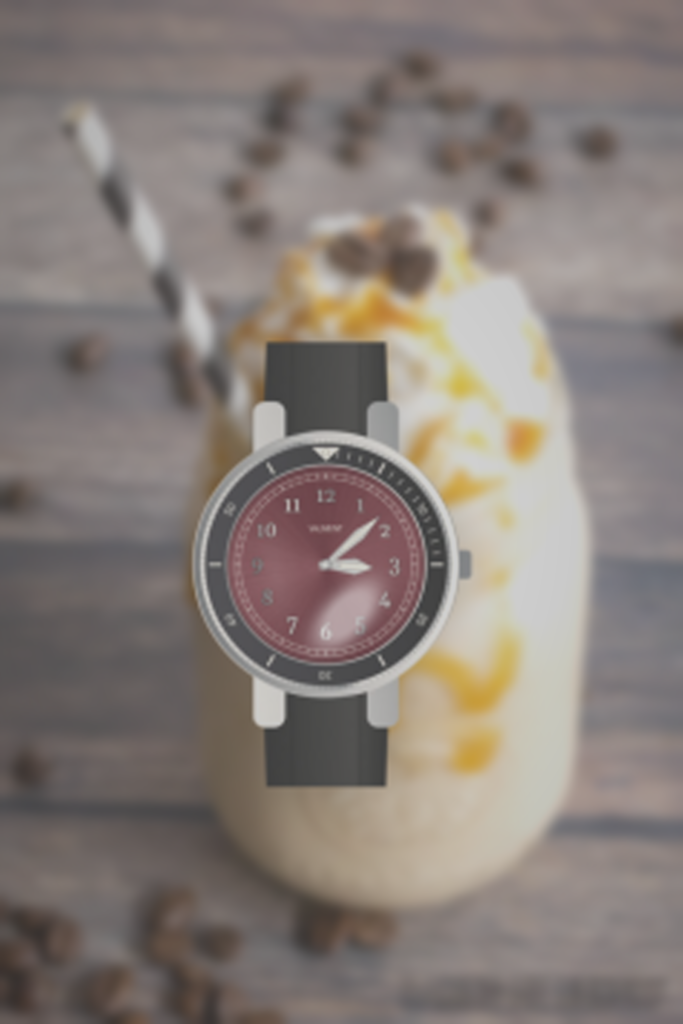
3.08
